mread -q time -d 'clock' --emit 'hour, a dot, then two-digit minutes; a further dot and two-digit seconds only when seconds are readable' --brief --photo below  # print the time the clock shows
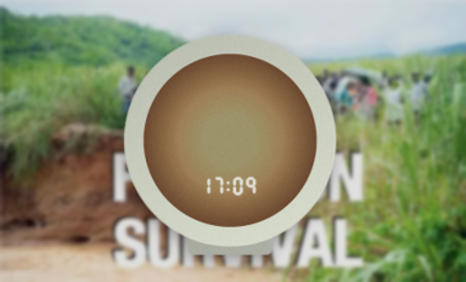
17.09
